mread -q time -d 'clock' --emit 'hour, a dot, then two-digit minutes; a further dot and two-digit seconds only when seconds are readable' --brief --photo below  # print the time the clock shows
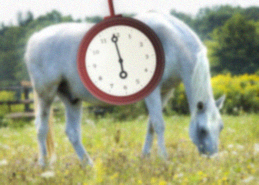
5.59
